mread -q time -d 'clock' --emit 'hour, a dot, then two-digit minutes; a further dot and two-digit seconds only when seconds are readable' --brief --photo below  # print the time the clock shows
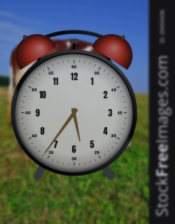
5.36
